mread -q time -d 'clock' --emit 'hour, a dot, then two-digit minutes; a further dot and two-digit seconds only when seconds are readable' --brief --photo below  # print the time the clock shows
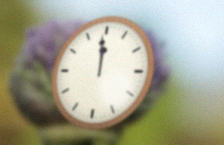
11.59
